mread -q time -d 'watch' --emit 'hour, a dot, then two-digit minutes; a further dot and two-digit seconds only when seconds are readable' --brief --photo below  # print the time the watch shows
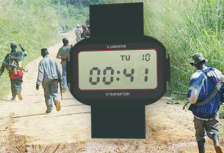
0.41
